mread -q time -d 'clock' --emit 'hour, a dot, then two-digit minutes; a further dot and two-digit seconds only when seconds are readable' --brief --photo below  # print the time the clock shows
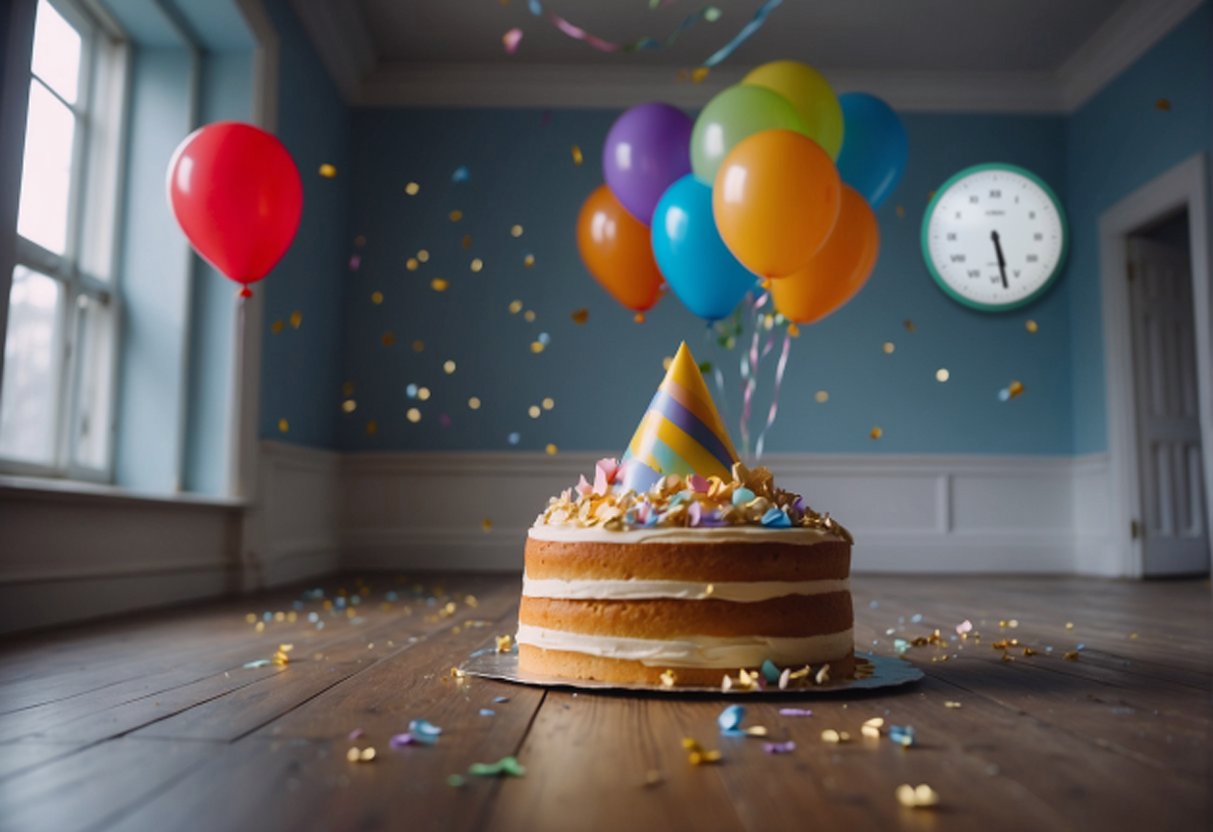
5.28
